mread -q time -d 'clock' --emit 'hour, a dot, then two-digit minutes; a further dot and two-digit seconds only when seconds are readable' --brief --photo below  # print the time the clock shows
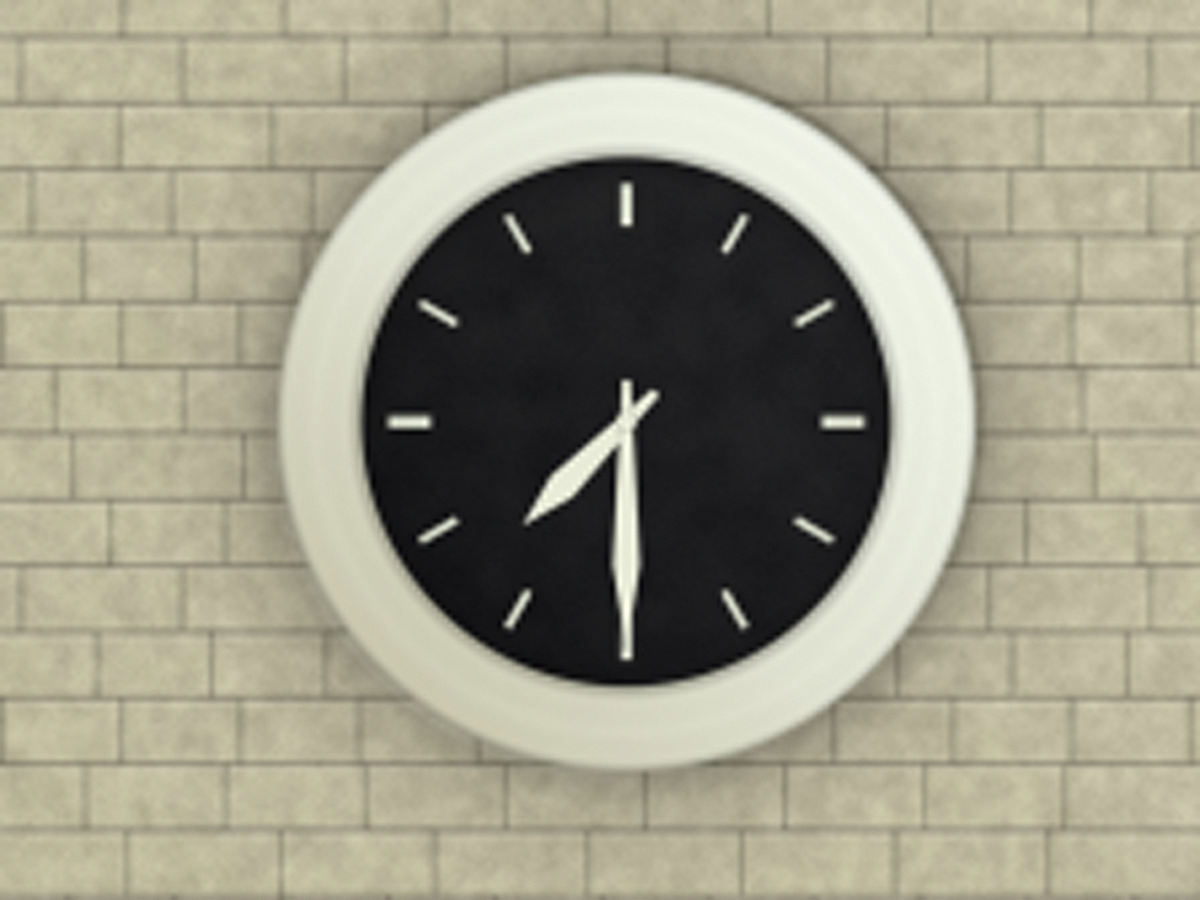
7.30
